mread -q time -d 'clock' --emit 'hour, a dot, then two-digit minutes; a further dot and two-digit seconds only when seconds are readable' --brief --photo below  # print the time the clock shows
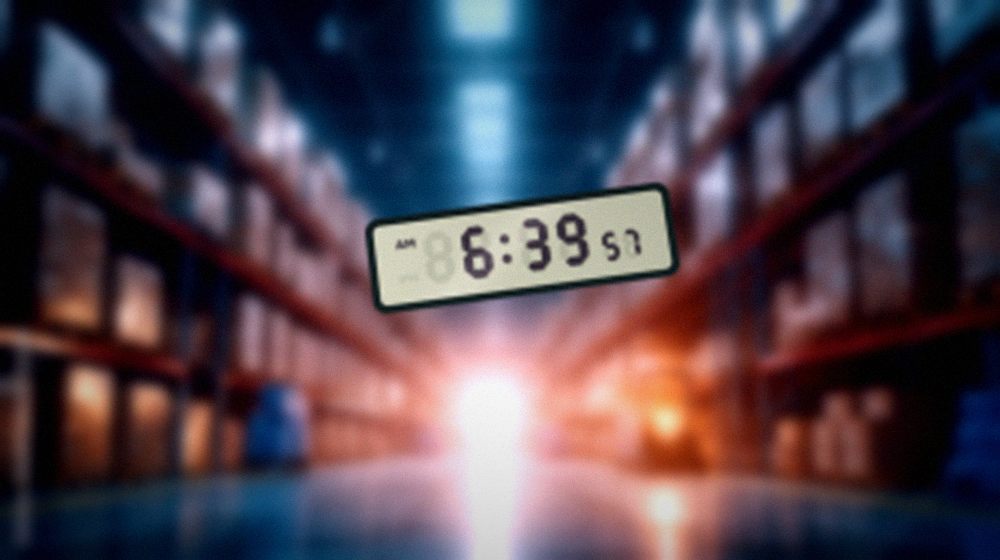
6.39.57
